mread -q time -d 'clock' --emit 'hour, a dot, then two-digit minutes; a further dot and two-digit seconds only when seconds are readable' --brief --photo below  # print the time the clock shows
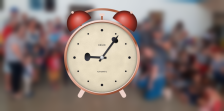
9.06
